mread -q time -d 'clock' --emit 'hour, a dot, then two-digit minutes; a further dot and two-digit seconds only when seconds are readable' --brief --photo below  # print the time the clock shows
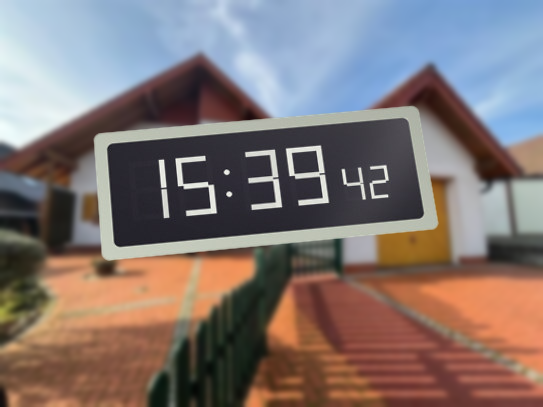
15.39.42
